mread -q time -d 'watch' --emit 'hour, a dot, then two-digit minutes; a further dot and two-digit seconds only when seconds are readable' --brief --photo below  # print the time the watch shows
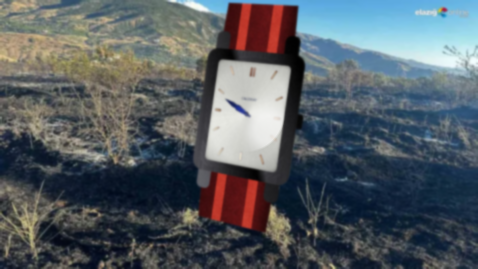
9.49
